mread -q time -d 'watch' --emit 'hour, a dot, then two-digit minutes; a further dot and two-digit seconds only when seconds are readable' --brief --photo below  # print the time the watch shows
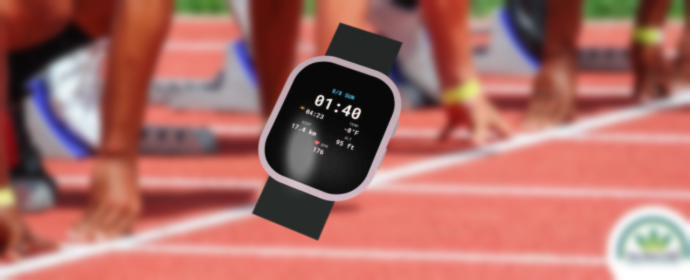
1.40
